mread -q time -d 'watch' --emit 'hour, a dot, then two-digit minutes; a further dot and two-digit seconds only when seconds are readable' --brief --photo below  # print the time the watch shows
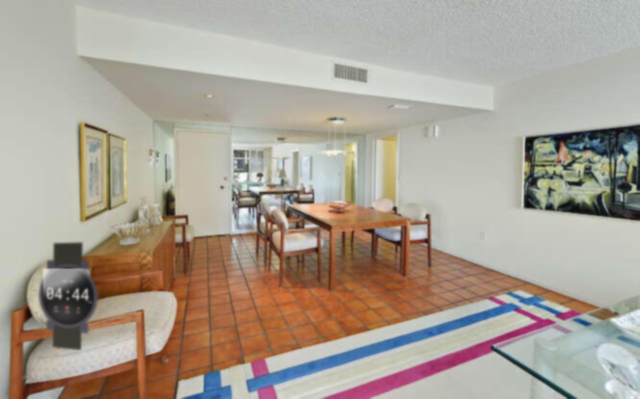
4.44
